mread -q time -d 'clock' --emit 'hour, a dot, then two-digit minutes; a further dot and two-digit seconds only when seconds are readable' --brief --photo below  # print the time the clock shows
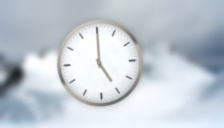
5.00
